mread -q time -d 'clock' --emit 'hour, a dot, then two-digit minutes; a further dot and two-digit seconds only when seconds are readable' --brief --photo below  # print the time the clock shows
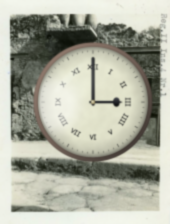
3.00
